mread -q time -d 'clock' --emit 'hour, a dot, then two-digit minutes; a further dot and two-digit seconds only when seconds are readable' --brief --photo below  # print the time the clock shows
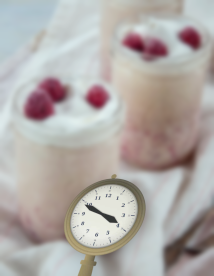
3.49
